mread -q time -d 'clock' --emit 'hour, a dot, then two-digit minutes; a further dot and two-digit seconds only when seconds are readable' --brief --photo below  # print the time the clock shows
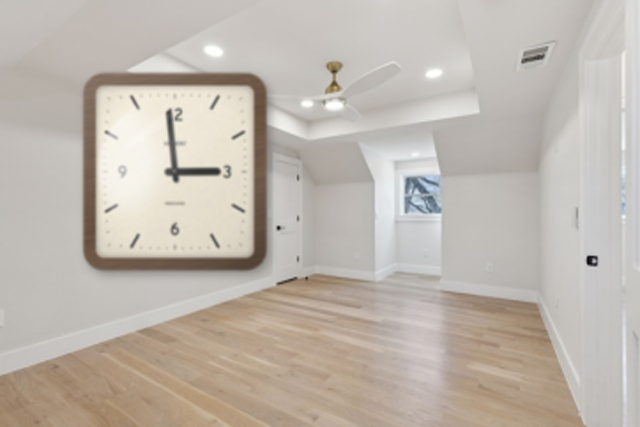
2.59
